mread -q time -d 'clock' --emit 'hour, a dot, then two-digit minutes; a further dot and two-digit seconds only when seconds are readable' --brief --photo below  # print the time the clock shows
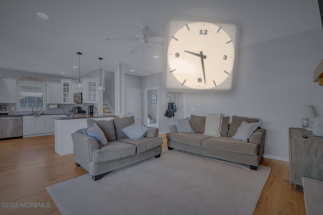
9.28
